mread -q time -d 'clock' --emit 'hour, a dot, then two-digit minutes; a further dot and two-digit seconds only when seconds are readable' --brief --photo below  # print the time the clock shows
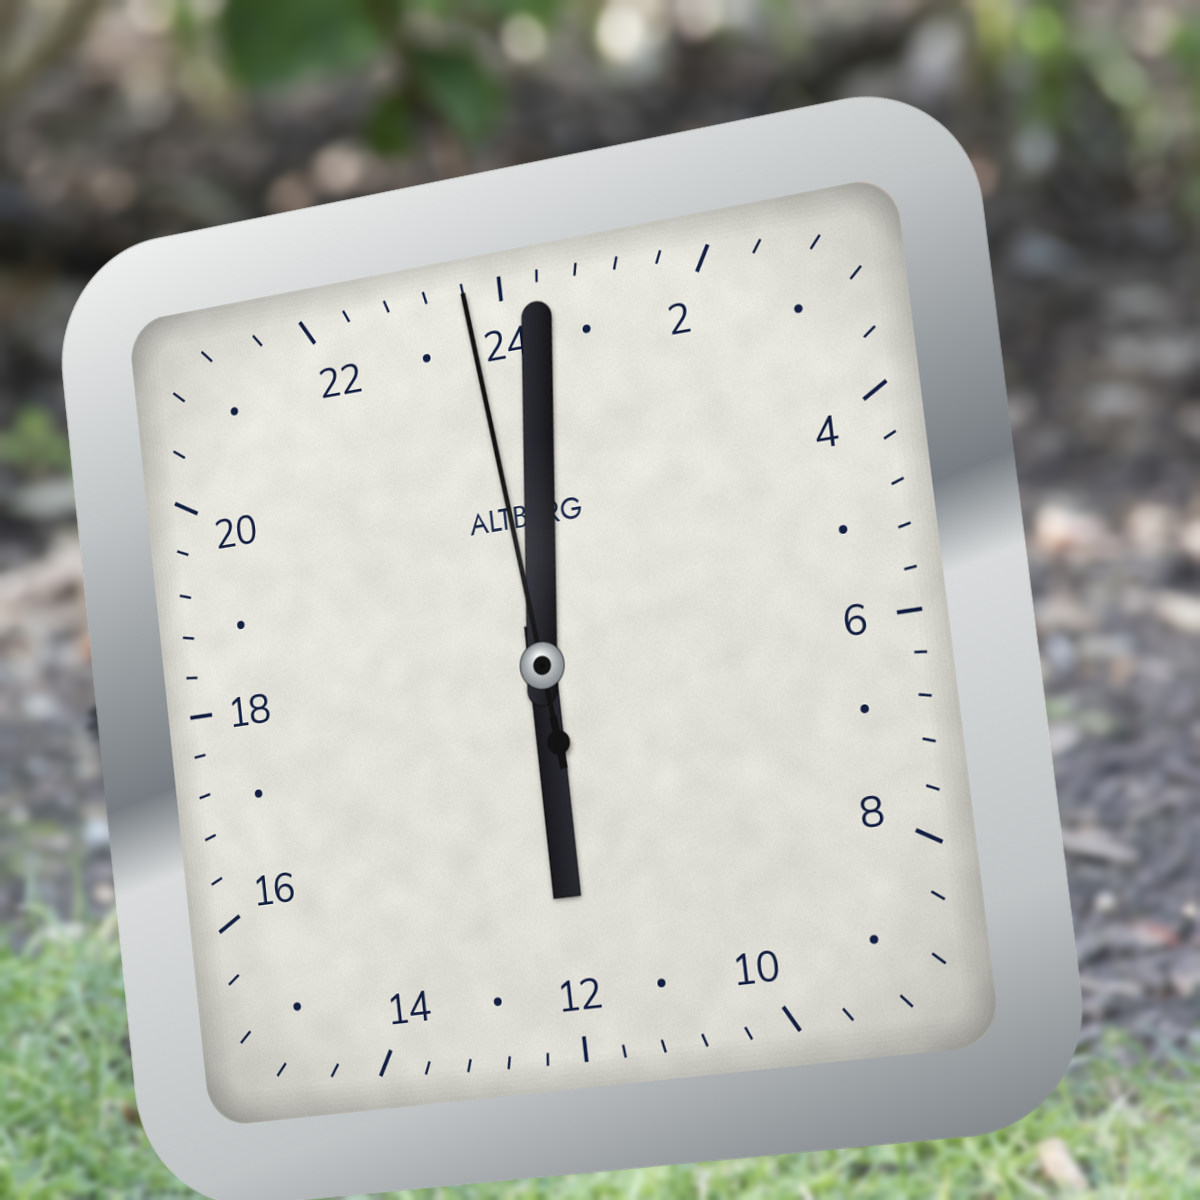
12.00.59
